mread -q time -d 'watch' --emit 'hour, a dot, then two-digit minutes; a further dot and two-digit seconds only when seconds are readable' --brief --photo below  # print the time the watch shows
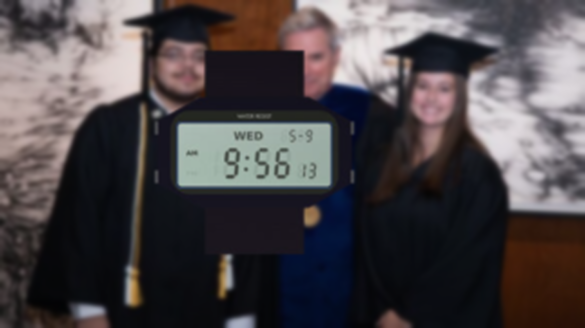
9.56.13
